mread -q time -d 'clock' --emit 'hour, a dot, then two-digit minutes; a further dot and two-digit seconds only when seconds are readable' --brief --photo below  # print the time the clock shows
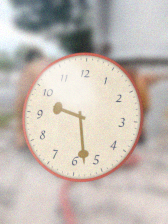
9.28
